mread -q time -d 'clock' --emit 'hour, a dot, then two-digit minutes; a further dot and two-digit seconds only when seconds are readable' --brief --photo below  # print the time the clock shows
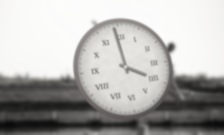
3.59
